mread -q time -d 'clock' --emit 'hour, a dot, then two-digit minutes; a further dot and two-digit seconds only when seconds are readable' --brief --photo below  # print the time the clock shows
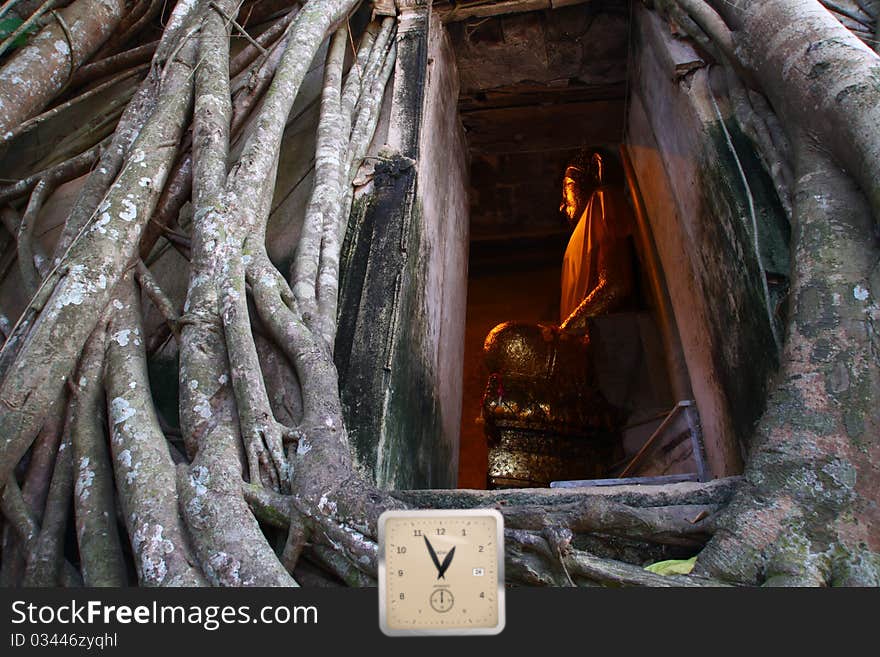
12.56
